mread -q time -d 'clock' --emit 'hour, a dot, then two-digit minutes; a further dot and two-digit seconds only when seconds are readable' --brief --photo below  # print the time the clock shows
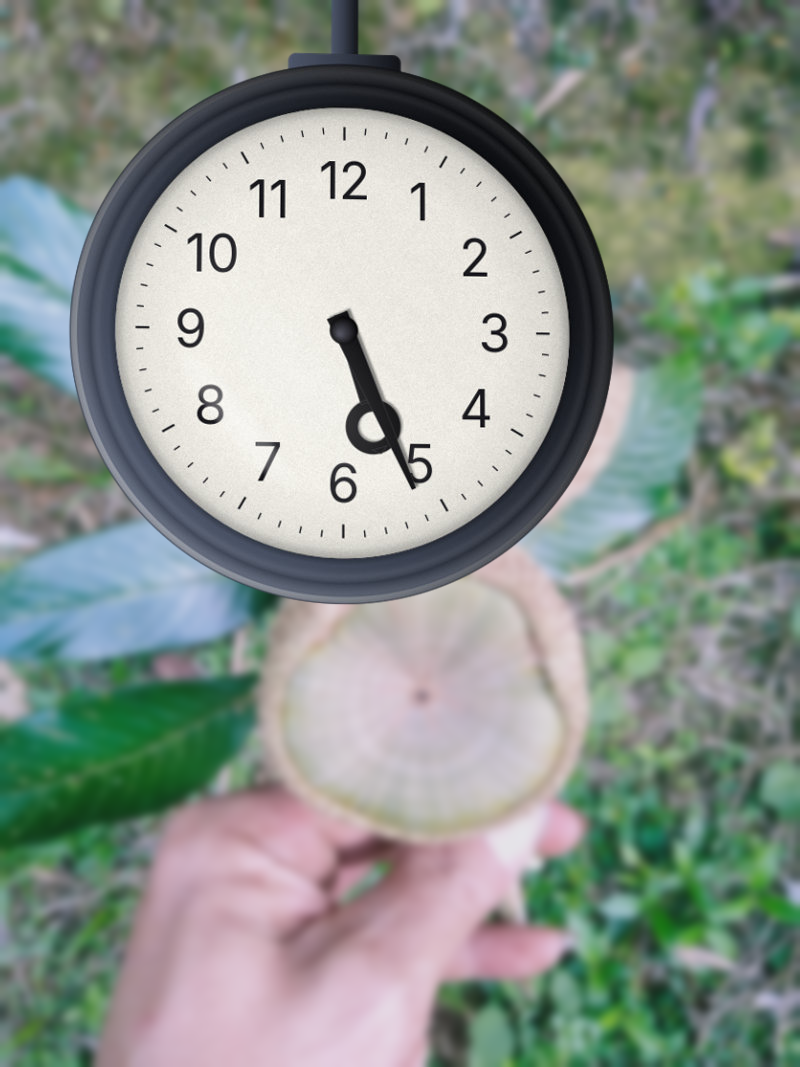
5.26
